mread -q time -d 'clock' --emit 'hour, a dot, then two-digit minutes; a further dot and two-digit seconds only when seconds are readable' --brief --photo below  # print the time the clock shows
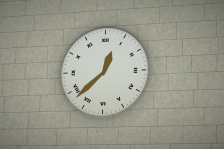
12.38
